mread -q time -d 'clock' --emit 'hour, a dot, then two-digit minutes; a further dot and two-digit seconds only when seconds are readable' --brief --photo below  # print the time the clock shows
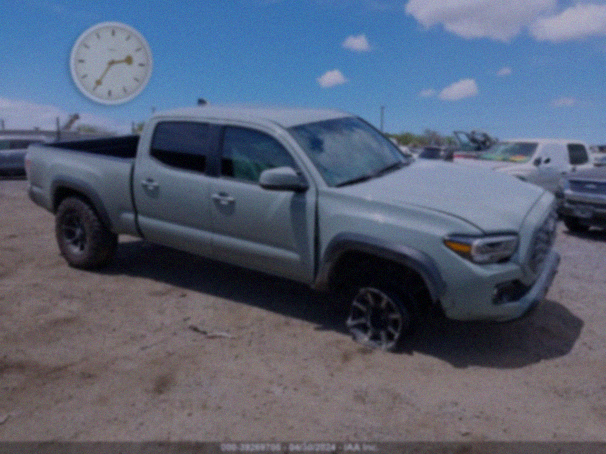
2.35
